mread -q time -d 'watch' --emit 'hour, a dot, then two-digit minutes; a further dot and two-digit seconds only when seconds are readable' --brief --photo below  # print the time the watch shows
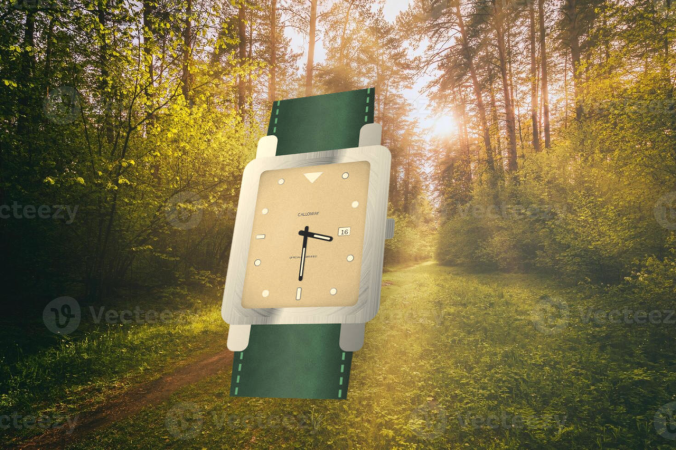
3.30
